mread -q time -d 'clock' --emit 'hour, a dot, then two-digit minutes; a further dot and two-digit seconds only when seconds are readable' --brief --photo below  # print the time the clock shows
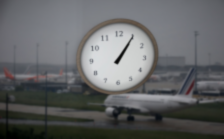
1.05
